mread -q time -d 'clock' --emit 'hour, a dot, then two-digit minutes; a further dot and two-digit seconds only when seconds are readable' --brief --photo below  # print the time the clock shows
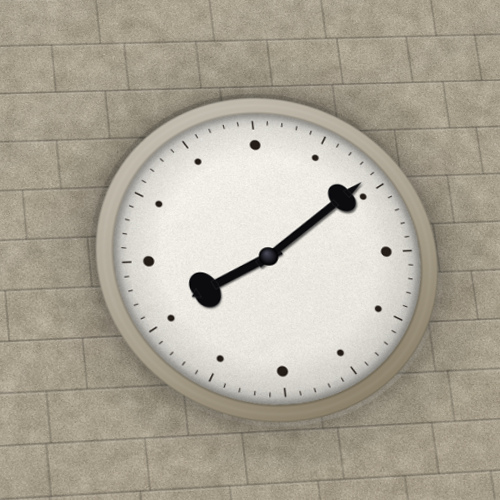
8.09
